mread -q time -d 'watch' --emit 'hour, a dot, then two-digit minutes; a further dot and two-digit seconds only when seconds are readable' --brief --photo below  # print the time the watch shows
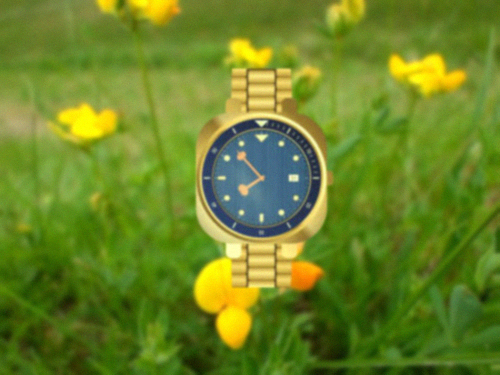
7.53
